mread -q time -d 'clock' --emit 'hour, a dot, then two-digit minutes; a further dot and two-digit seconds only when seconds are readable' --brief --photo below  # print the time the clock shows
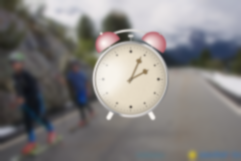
2.04
